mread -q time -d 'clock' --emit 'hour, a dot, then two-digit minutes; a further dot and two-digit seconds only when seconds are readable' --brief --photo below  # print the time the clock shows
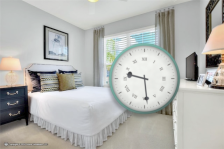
9.29
